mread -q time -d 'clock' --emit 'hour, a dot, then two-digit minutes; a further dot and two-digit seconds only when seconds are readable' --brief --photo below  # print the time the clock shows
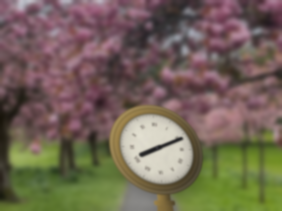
8.11
